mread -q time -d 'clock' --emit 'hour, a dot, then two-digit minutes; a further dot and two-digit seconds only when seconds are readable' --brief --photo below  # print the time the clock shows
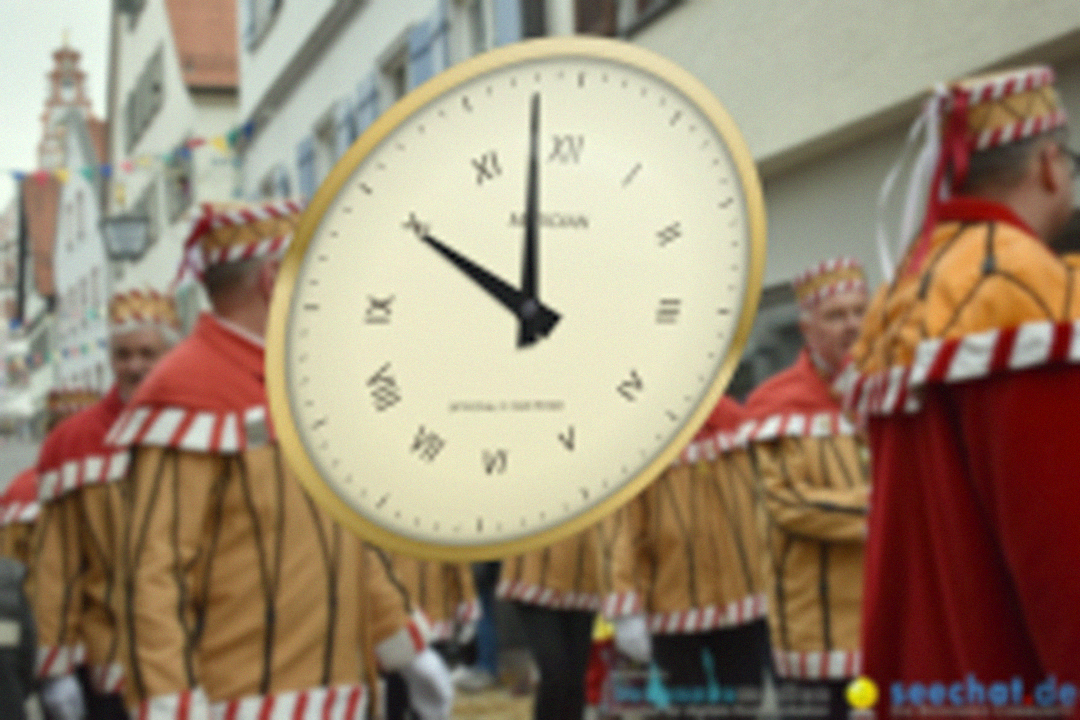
9.58
